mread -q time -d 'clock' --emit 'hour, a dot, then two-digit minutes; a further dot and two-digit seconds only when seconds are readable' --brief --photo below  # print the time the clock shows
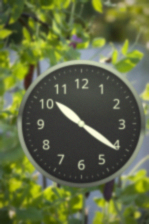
10.21
